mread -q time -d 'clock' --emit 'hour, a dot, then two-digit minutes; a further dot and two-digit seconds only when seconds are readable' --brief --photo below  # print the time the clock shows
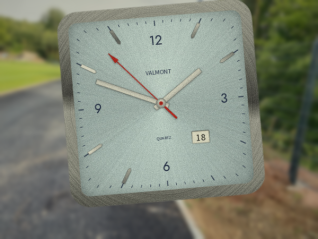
1.48.53
